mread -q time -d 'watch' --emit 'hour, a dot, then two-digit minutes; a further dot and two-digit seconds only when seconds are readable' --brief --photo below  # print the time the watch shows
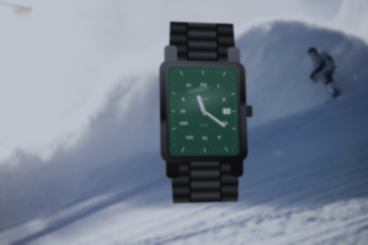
11.21
